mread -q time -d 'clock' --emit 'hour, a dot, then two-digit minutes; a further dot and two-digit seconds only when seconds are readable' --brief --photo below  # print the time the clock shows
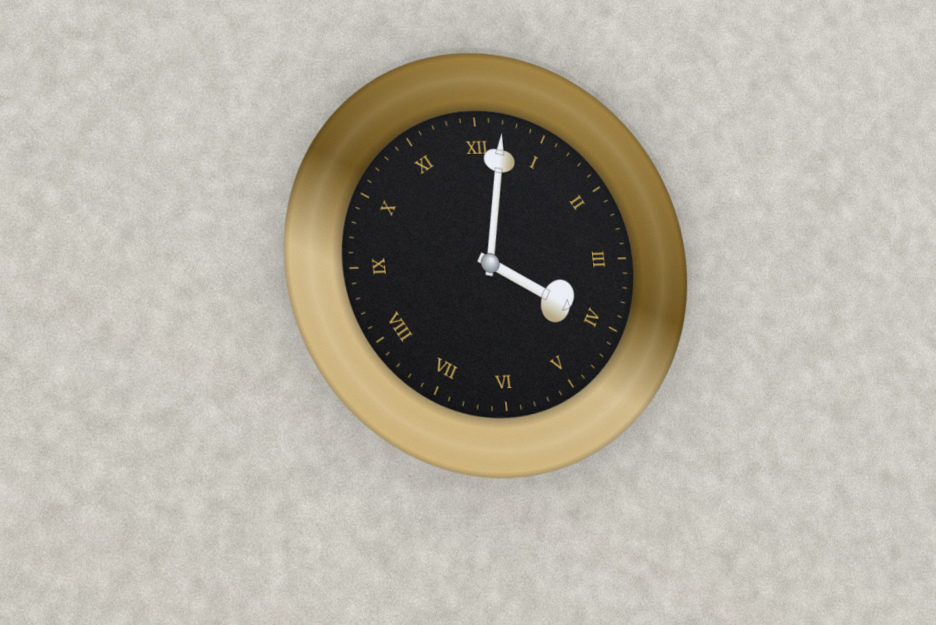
4.02
